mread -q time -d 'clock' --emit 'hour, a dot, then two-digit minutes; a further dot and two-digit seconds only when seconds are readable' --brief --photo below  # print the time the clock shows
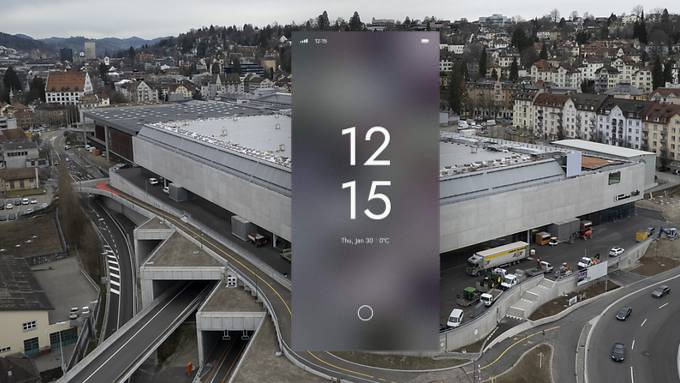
12.15
